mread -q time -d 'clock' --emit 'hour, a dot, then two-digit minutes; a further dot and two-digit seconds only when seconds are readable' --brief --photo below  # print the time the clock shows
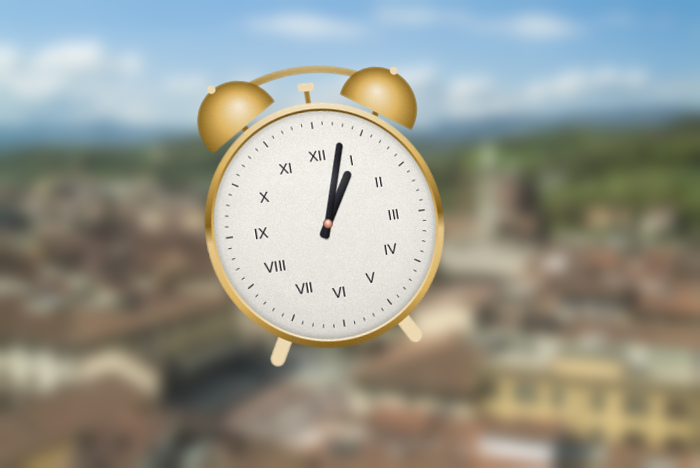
1.03
